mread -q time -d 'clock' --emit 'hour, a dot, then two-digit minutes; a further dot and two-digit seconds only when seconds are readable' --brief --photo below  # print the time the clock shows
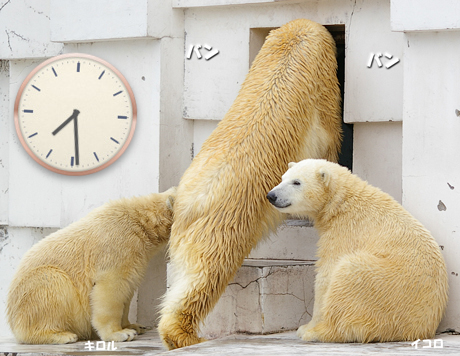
7.29
